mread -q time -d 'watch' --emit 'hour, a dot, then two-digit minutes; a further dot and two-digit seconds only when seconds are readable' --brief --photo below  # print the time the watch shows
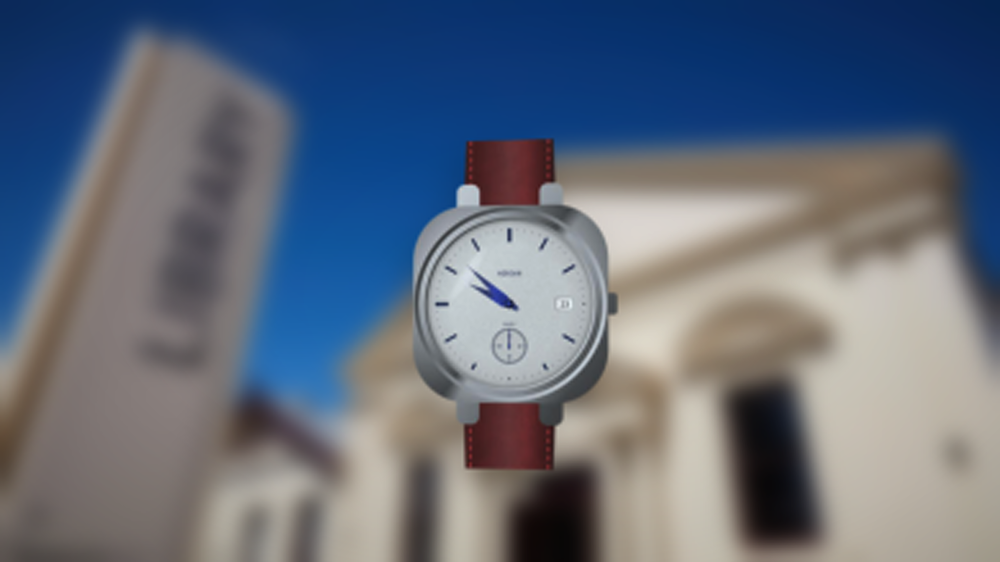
9.52
